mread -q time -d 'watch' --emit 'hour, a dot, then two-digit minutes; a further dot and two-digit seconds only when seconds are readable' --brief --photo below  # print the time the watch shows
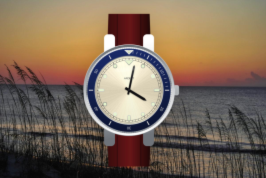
4.02
